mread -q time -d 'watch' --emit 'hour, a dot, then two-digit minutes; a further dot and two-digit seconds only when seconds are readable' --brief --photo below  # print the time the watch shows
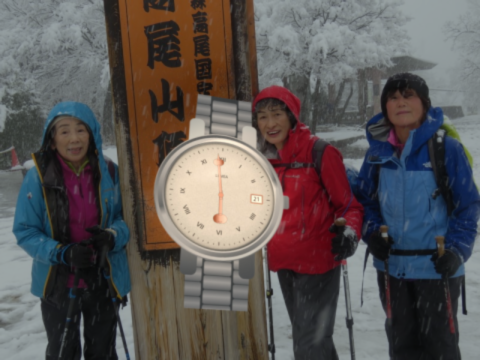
5.59
